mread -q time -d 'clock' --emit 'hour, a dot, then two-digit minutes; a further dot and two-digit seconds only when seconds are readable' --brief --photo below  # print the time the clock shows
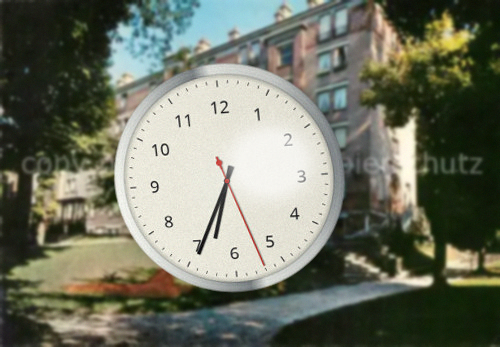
6.34.27
